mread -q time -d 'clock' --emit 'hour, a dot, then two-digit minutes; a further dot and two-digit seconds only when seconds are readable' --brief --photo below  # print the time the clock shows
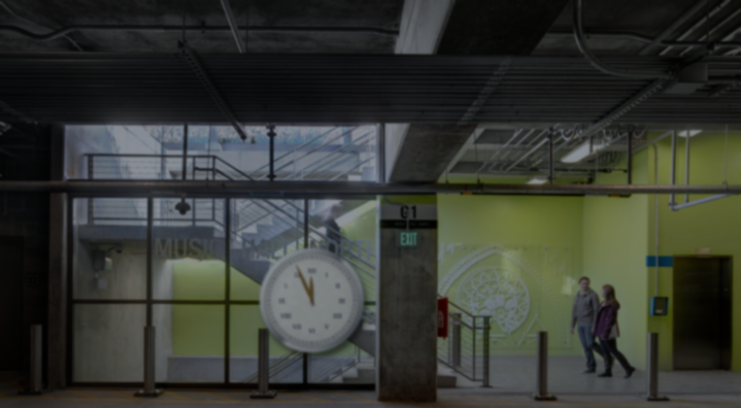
11.56
